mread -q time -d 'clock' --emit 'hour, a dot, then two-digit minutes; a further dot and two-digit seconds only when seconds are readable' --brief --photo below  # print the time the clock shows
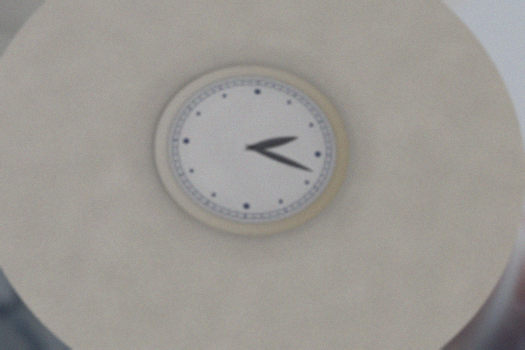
2.18
